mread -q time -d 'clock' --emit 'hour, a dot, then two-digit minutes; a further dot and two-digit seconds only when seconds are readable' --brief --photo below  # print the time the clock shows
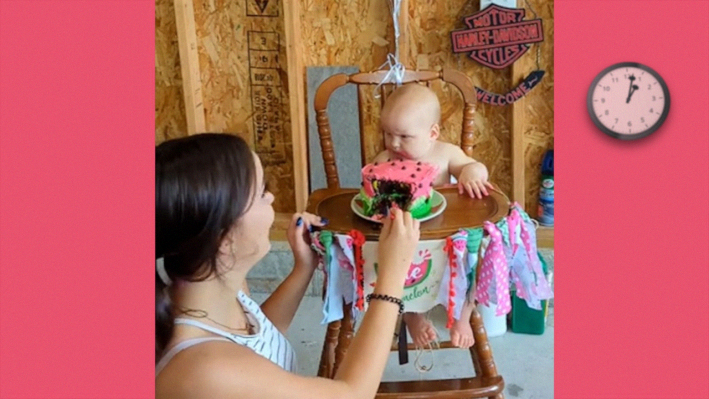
1.02
